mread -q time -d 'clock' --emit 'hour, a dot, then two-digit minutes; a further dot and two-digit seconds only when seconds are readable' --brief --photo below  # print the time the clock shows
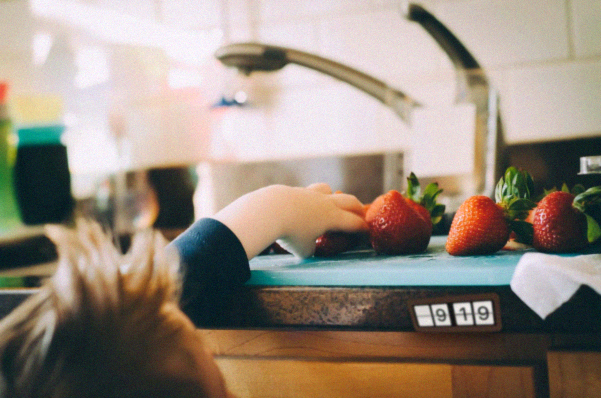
9.19
